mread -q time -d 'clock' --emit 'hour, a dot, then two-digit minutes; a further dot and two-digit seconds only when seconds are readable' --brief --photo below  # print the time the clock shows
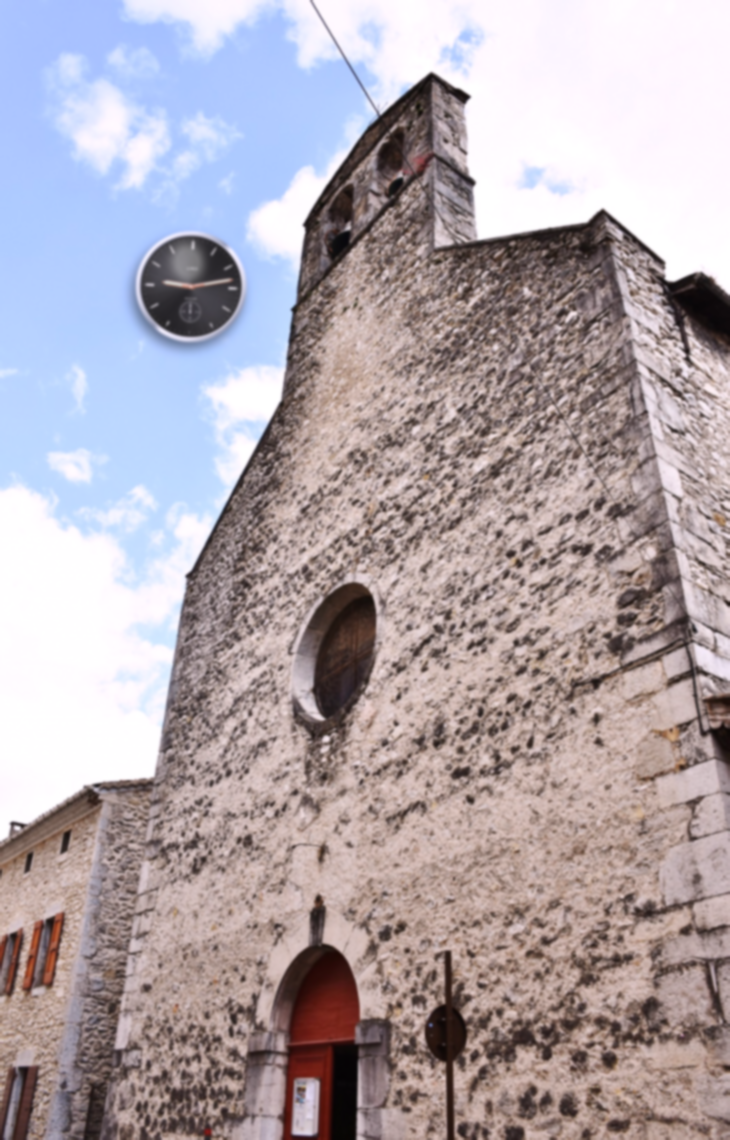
9.13
